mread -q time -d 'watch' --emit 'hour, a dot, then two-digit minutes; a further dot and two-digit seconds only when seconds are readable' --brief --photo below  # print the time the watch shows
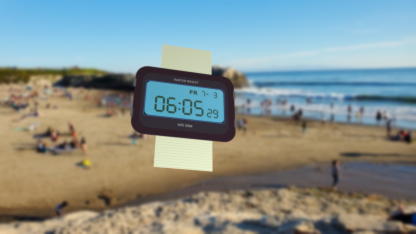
6.05.29
